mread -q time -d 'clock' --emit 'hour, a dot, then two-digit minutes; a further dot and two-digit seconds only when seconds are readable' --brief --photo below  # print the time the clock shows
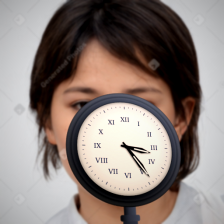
3.24
